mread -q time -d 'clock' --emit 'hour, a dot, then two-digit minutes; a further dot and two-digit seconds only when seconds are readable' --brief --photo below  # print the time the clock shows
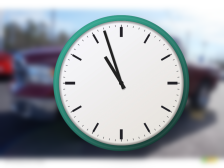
10.57
